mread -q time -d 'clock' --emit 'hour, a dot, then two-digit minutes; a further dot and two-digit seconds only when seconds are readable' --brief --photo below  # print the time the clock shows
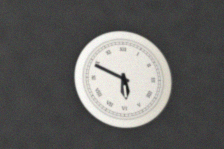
5.49
